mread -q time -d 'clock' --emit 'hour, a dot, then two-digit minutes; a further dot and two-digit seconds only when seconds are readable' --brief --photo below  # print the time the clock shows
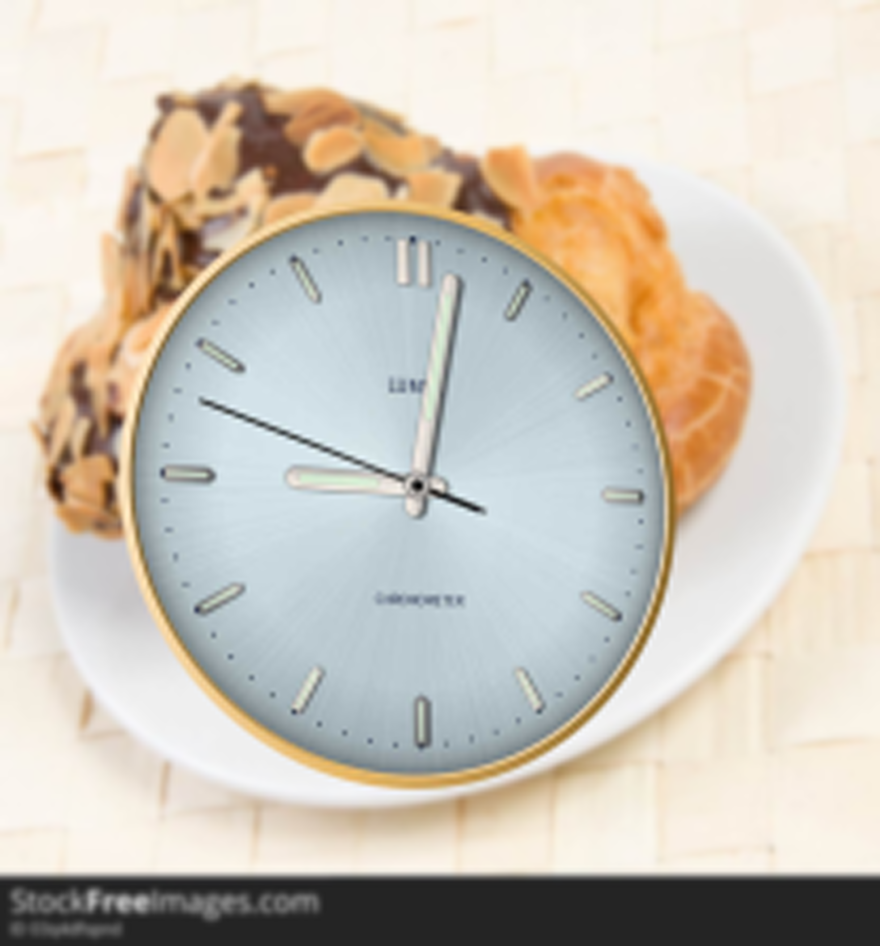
9.01.48
